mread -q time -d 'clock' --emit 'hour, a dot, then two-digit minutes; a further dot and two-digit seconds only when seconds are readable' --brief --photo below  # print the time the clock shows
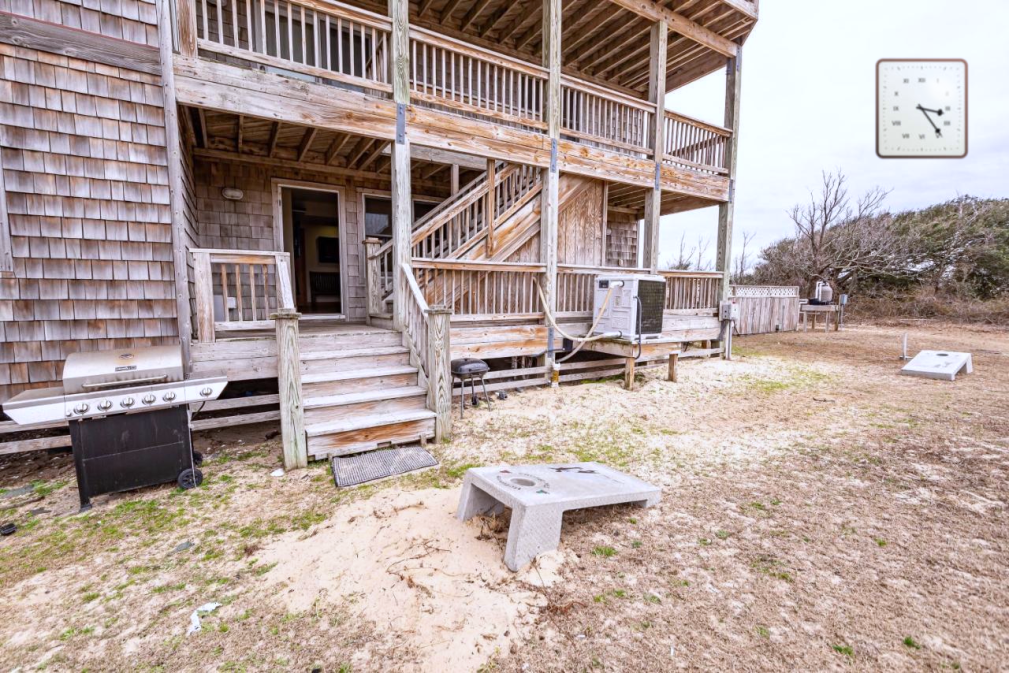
3.24
